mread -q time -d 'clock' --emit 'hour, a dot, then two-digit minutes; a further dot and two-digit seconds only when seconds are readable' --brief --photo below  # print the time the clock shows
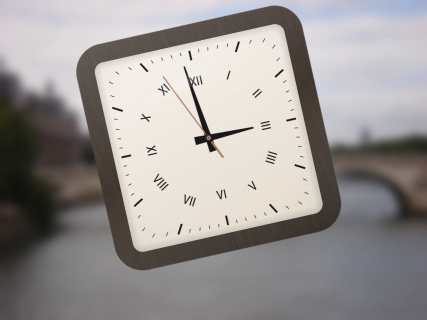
2.58.56
